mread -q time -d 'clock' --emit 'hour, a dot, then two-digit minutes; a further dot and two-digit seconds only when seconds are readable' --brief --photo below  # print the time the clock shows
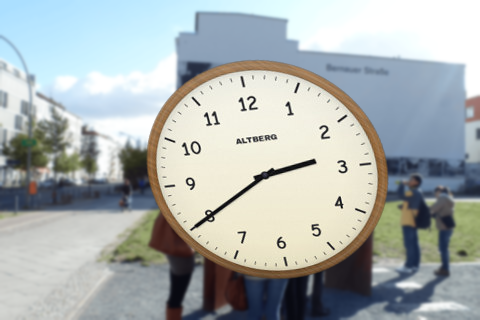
2.40
